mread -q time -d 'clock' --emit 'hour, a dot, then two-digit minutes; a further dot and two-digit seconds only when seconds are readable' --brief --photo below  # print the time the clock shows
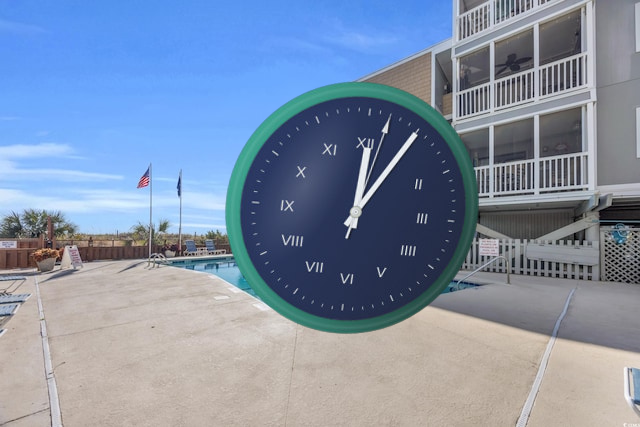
12.05.02
